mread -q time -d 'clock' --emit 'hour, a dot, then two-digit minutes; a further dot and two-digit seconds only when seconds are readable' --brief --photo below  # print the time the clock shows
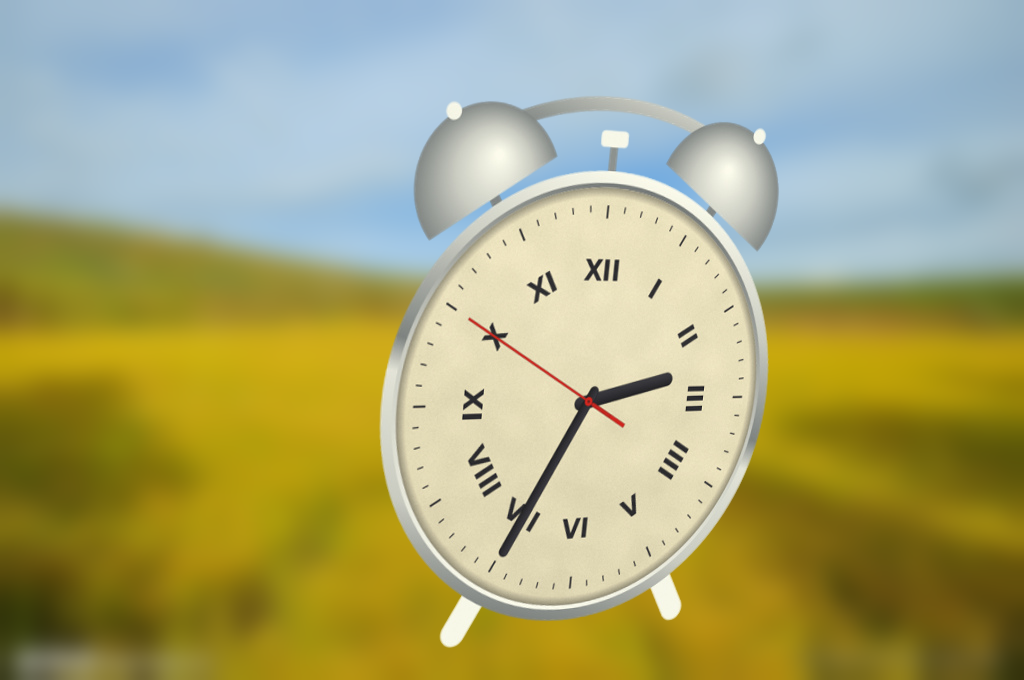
2.34.50
